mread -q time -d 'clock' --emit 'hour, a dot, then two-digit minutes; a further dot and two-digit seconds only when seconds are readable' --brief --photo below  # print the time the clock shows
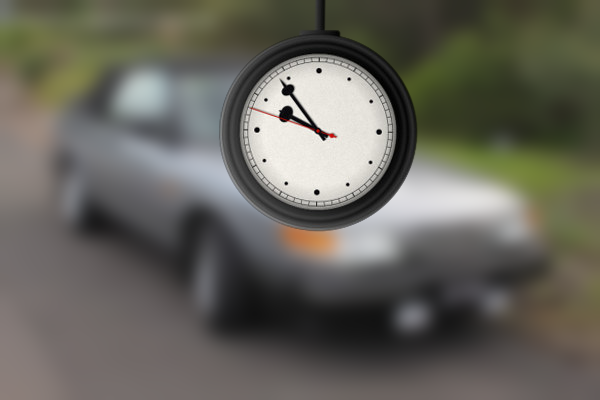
9.53.48
